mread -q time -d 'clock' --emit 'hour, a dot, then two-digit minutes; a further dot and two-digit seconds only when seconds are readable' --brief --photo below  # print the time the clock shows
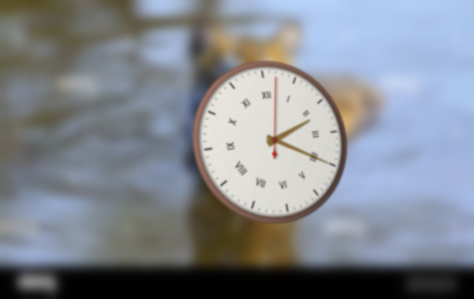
2.20.02
